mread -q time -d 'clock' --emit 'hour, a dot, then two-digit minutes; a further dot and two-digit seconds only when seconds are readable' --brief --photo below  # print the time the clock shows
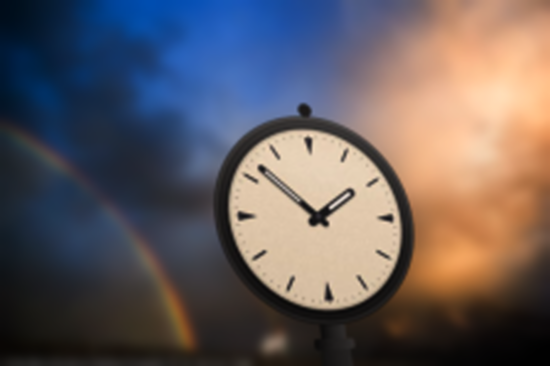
1.52
